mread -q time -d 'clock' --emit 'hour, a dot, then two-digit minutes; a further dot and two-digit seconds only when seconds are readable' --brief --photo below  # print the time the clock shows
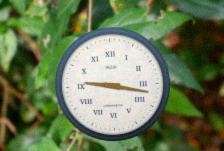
9.17
